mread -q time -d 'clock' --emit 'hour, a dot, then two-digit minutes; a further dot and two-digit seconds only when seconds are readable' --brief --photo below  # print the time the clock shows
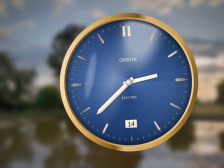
2.38
